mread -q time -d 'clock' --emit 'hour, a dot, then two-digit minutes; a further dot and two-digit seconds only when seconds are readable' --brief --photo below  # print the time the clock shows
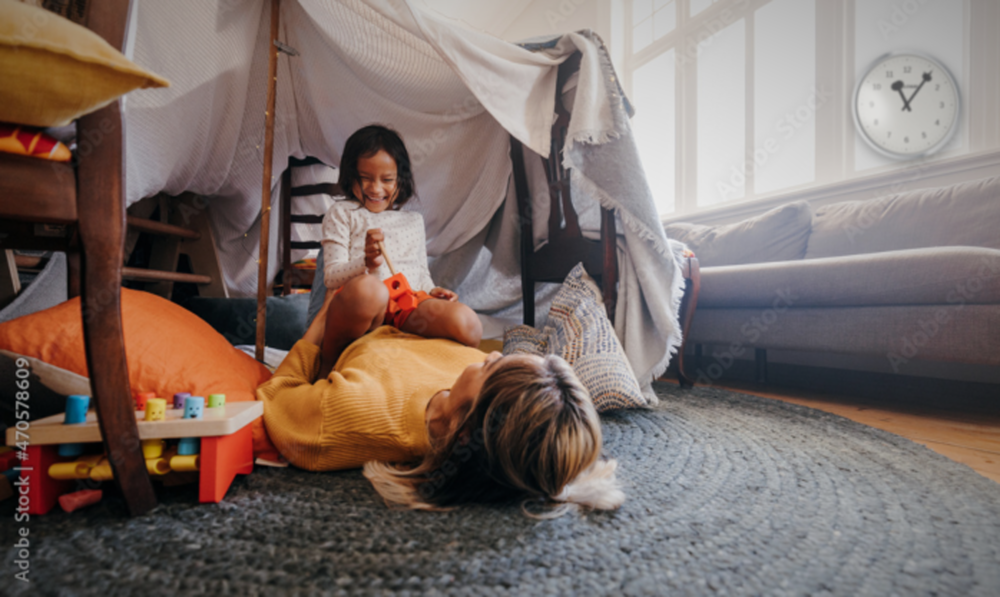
11.06
